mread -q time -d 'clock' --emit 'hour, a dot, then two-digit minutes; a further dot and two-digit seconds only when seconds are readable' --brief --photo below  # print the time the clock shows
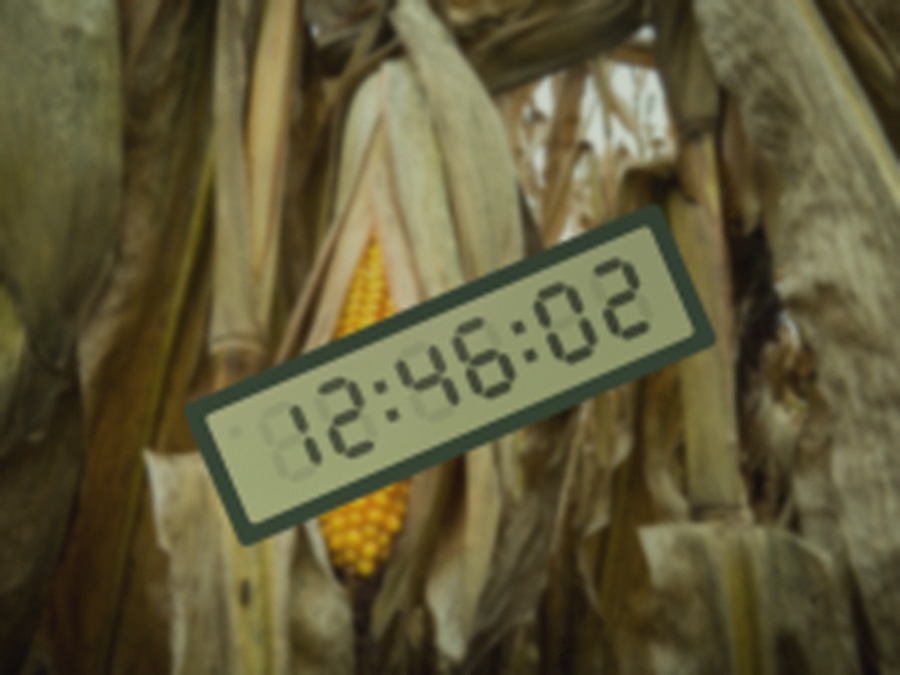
12.46.02
